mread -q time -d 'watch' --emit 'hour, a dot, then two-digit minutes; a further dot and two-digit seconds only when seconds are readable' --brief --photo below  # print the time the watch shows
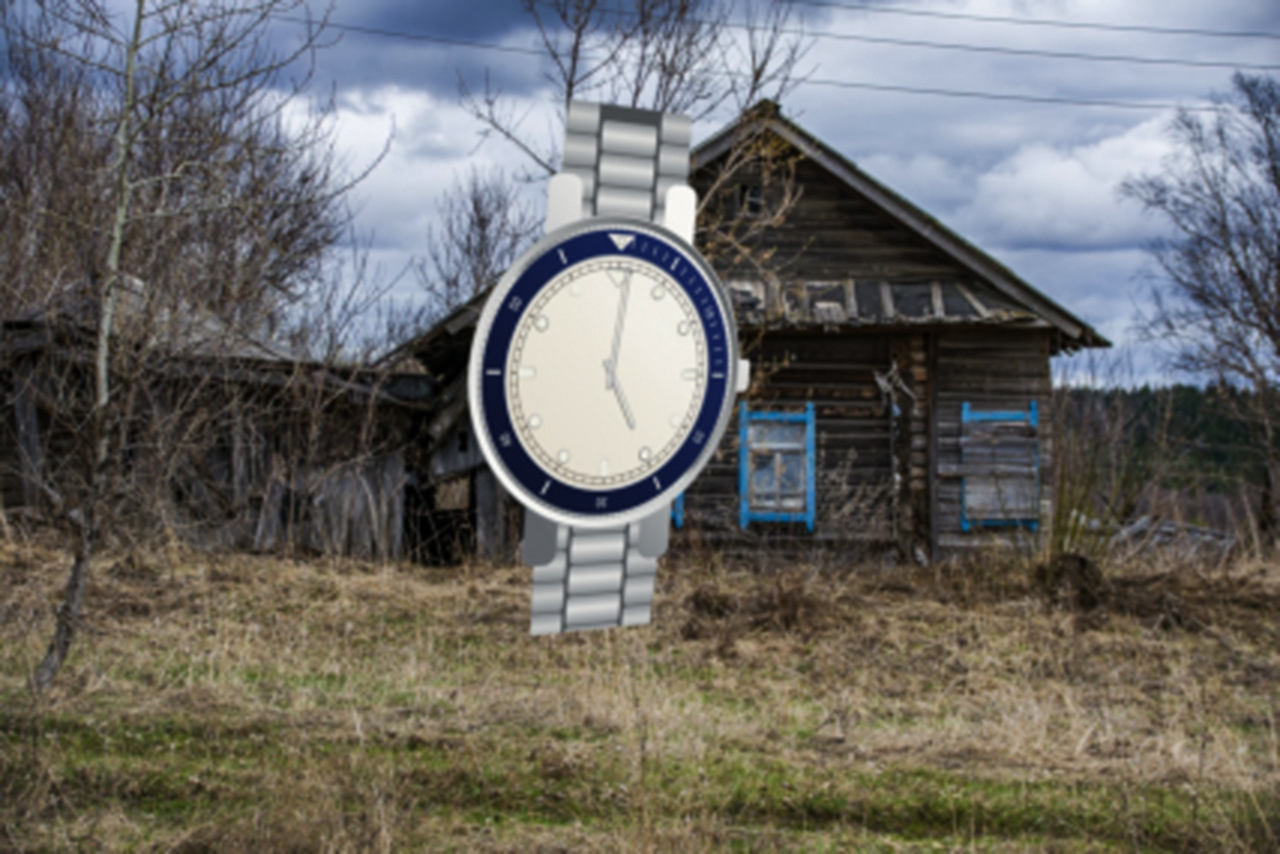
5.01
